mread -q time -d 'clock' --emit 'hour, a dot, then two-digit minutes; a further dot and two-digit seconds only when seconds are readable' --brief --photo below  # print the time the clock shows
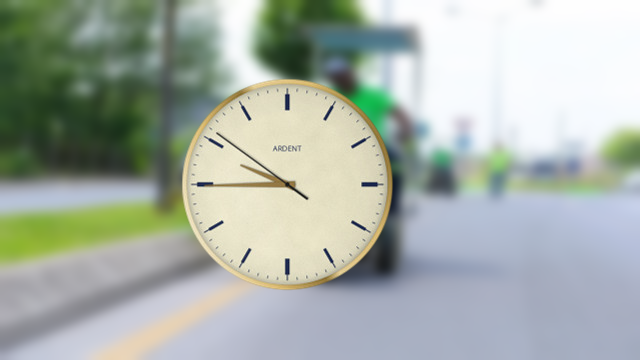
9.44.51
